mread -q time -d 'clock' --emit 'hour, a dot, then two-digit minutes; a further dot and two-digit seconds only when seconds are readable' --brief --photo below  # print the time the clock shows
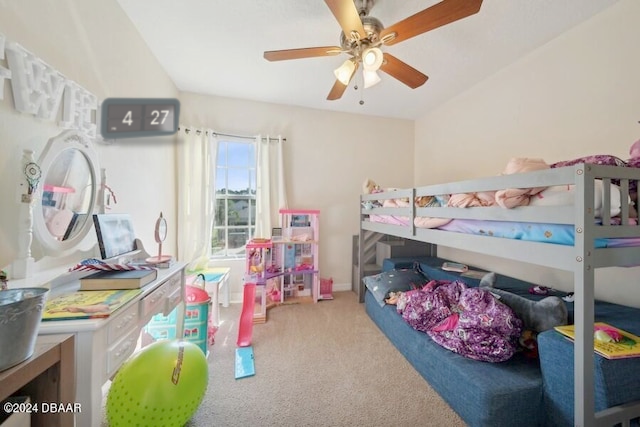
4.27
